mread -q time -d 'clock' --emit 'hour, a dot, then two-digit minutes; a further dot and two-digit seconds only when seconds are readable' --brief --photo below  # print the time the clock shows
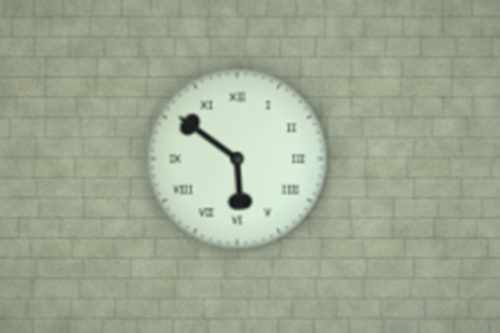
5.51
